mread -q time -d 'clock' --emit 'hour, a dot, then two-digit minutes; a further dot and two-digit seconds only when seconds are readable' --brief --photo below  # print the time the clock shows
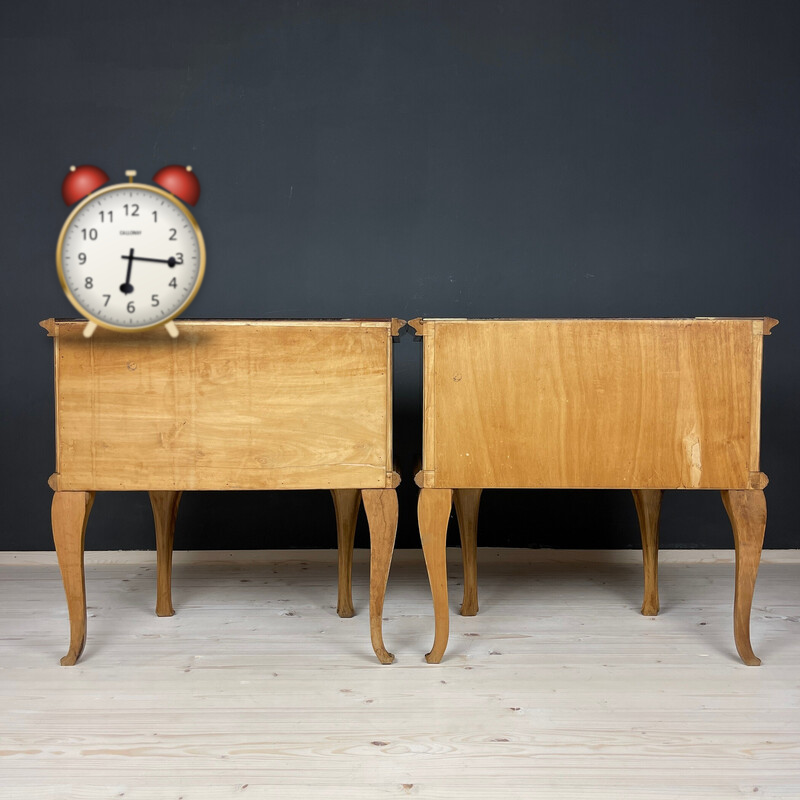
6.16
